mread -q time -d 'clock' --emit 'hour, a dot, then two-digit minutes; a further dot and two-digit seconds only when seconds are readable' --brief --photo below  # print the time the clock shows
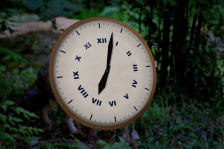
7.03
